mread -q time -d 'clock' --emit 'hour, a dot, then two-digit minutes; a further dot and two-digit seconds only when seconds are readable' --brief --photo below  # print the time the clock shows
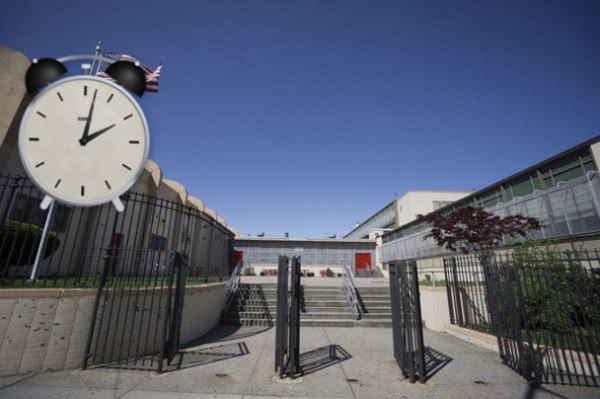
2.02
